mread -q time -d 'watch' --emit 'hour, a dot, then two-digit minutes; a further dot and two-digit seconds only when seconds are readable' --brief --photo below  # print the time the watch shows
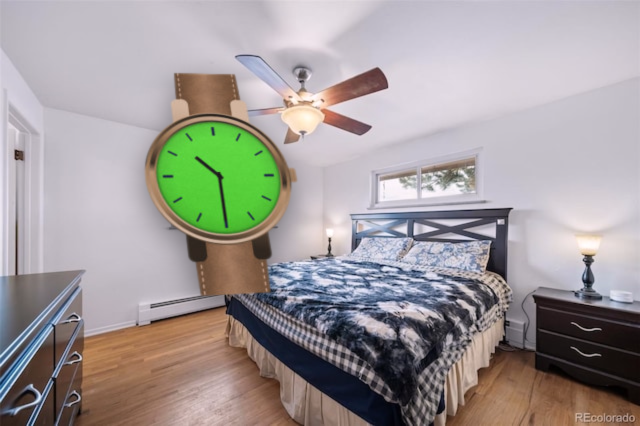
10.30
